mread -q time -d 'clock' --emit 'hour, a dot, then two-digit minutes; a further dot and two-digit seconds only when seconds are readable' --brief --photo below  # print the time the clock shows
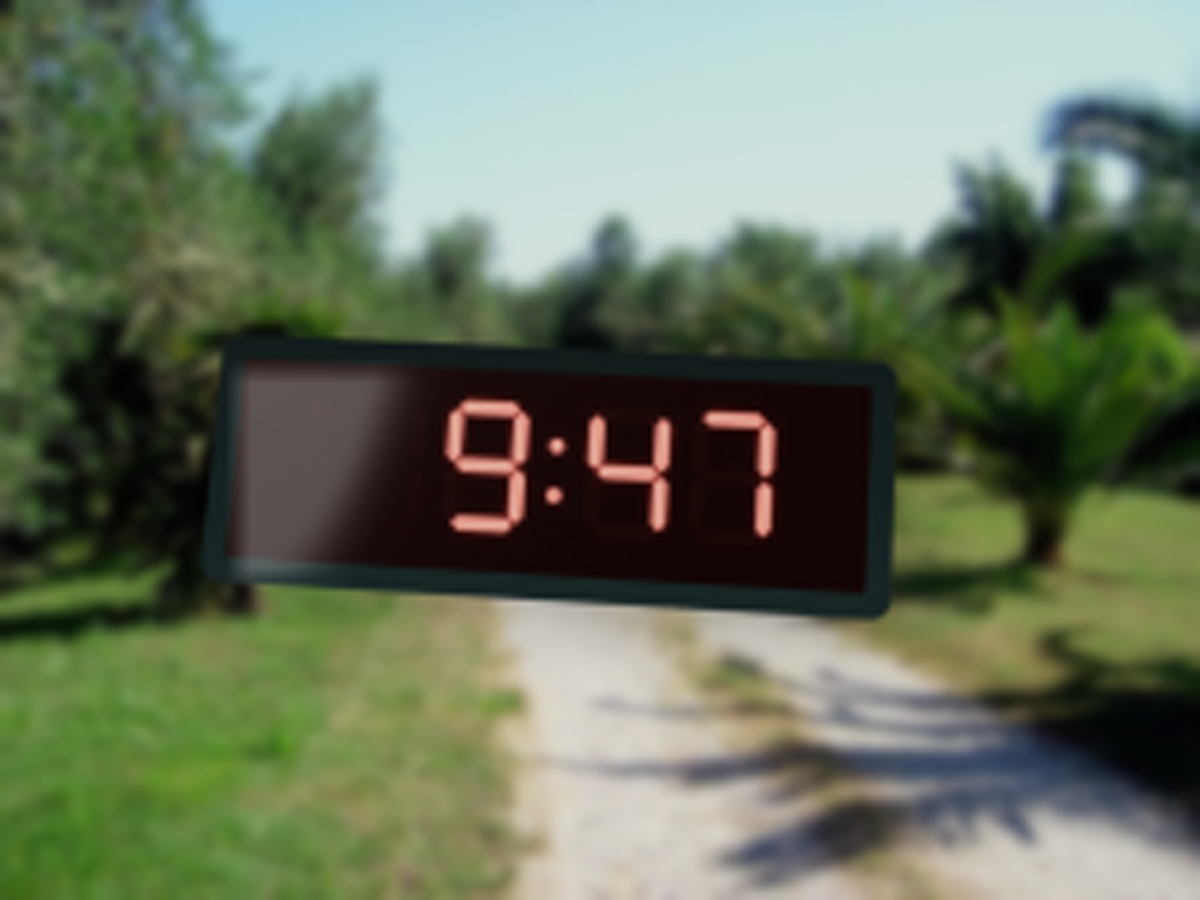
9.47
